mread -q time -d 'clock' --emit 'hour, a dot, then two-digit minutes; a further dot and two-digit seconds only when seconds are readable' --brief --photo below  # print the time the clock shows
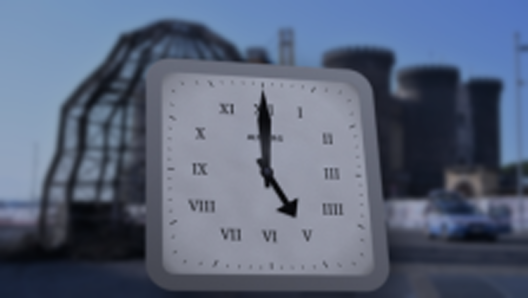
5.00
